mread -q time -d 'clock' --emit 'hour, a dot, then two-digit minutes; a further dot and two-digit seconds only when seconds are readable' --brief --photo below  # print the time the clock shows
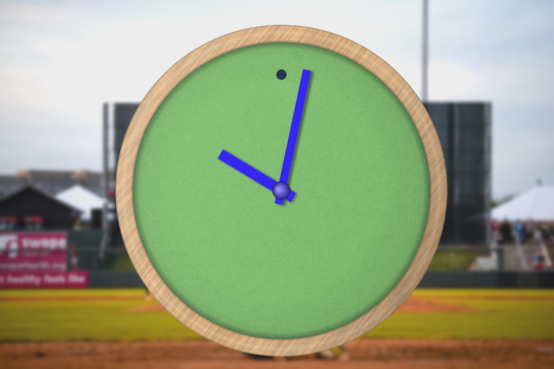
10.02
